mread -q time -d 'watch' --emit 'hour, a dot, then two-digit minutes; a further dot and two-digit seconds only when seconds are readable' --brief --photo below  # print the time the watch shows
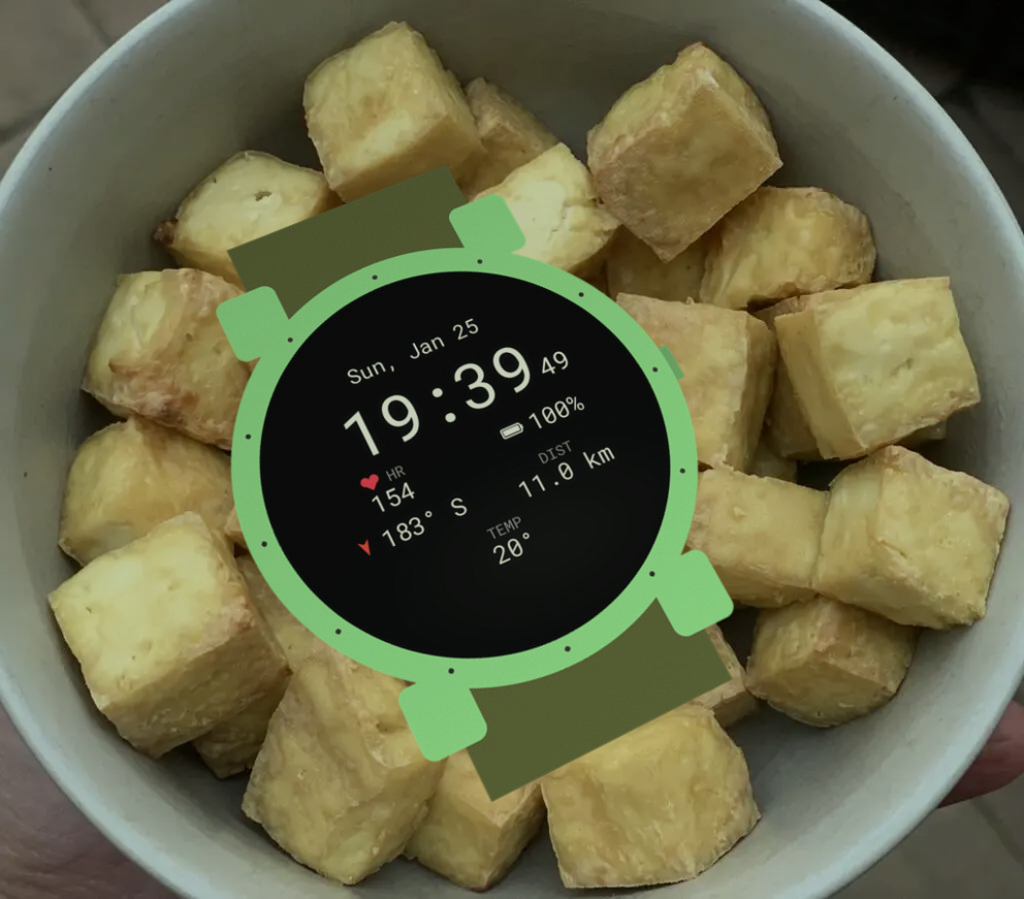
19.39.49
